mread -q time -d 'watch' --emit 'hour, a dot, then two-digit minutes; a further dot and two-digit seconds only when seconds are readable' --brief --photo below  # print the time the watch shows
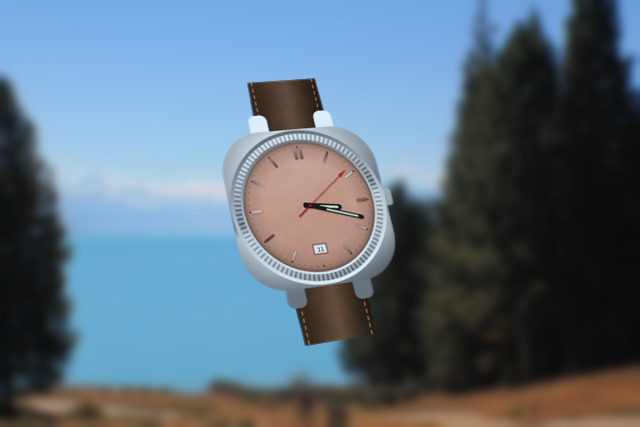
3.18.09
